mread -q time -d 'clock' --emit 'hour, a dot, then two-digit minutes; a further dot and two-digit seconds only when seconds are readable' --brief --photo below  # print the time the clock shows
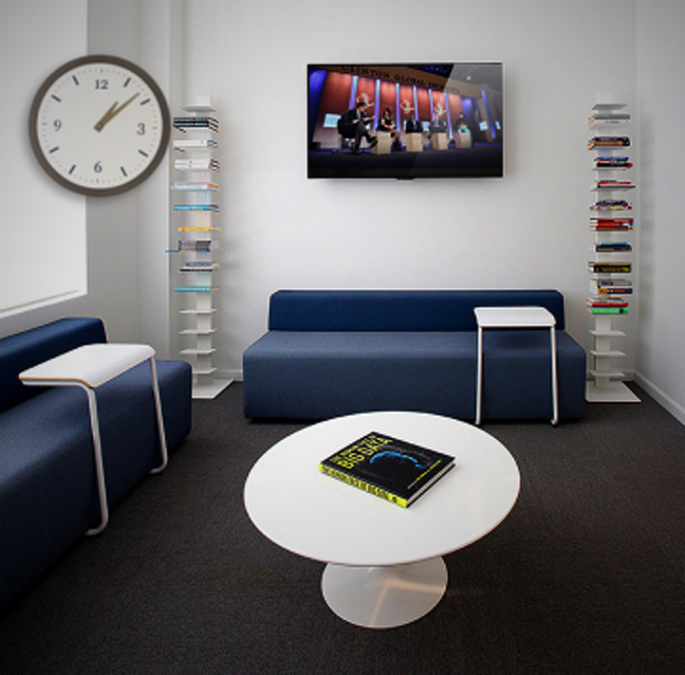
1.08
